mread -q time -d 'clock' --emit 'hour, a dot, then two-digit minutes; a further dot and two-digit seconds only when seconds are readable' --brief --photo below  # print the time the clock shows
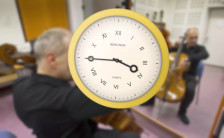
3.45
